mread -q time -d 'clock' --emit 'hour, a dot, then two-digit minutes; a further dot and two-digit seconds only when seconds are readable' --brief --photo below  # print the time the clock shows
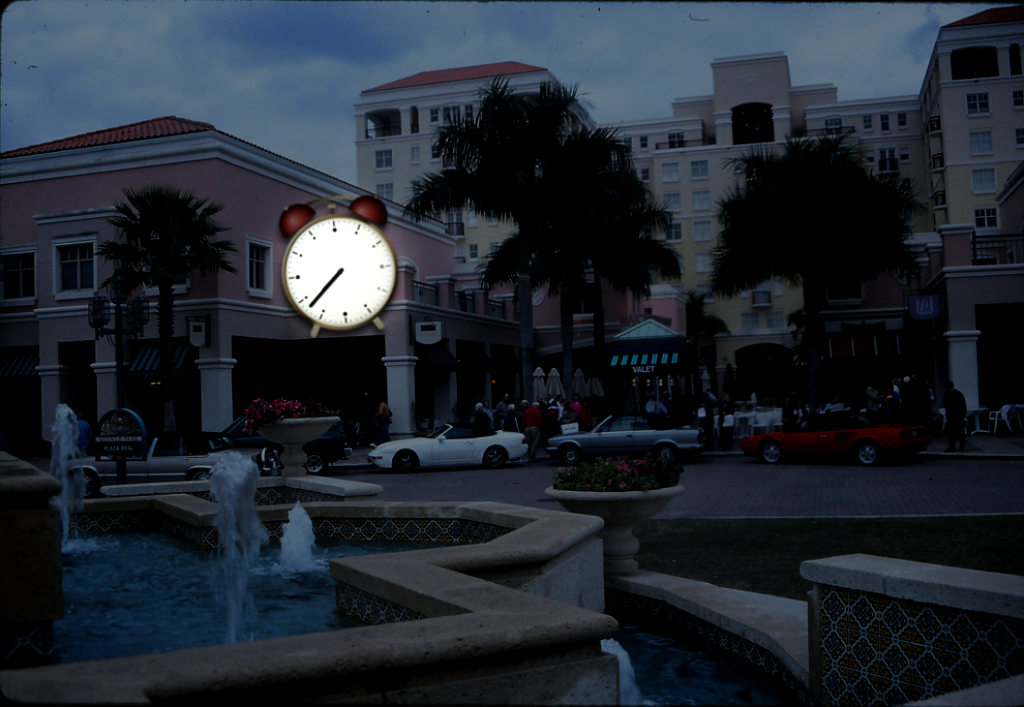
7.38
